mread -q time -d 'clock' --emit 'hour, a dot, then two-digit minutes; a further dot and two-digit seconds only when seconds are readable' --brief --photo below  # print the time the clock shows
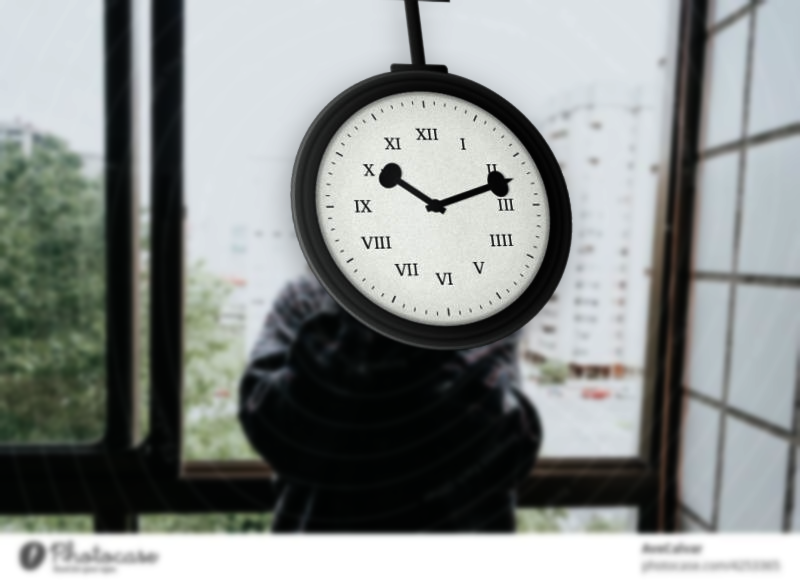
10.12
